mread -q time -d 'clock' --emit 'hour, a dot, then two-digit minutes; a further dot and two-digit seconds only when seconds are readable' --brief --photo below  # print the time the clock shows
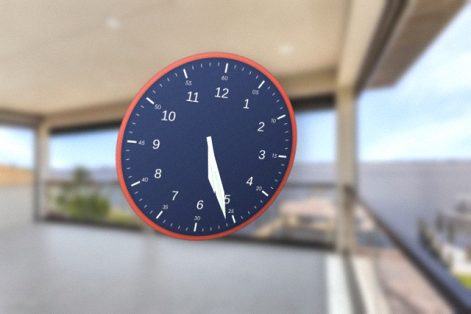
5.26
